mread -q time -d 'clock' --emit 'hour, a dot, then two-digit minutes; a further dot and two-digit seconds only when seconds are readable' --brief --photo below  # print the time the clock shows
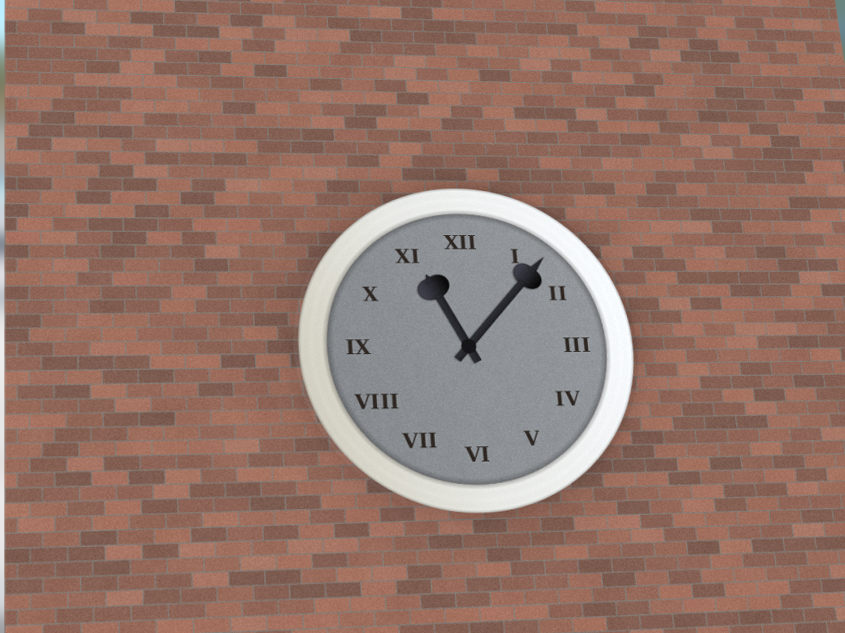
11.07
